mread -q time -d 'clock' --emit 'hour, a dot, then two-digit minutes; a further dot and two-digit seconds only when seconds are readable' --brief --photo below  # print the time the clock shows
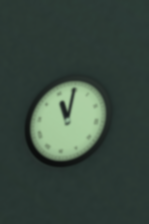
11.00
